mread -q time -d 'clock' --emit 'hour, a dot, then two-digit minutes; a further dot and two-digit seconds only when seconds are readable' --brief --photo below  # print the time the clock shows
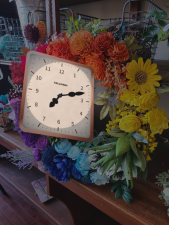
7.12
